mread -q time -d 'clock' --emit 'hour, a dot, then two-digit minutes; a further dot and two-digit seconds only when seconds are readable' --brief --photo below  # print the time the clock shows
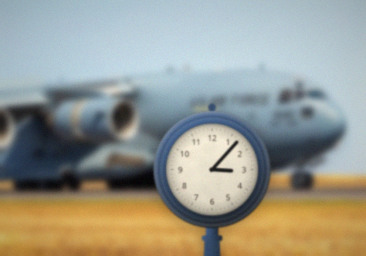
3.07
